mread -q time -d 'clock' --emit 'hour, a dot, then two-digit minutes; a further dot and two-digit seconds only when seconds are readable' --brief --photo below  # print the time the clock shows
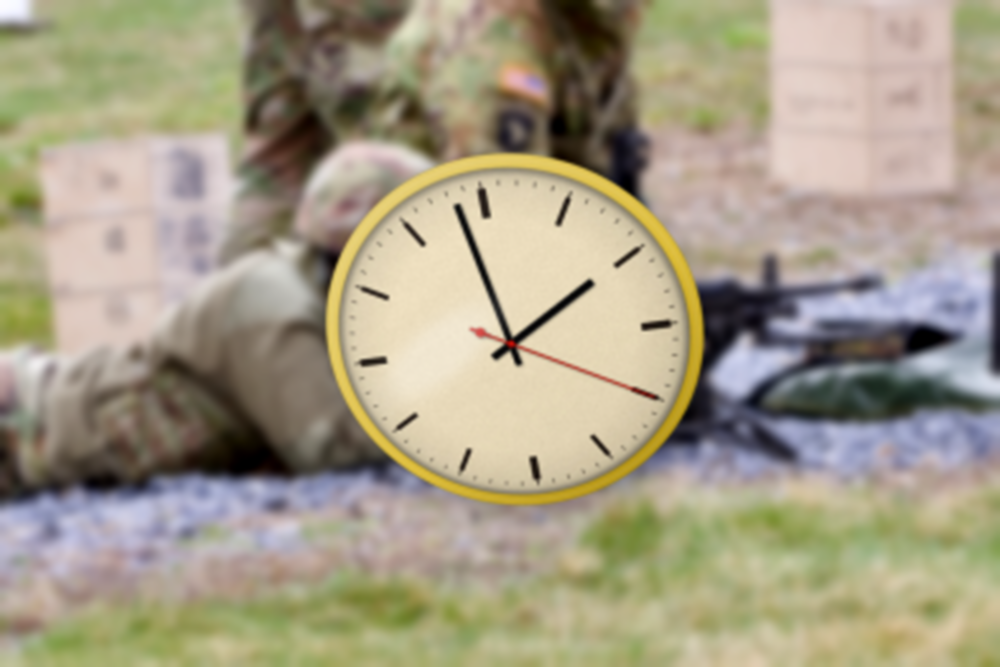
1.58.20
